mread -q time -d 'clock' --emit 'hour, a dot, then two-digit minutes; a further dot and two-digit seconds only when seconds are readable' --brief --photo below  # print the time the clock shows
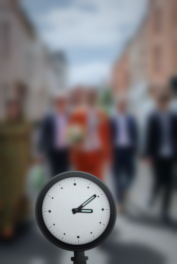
3.09
